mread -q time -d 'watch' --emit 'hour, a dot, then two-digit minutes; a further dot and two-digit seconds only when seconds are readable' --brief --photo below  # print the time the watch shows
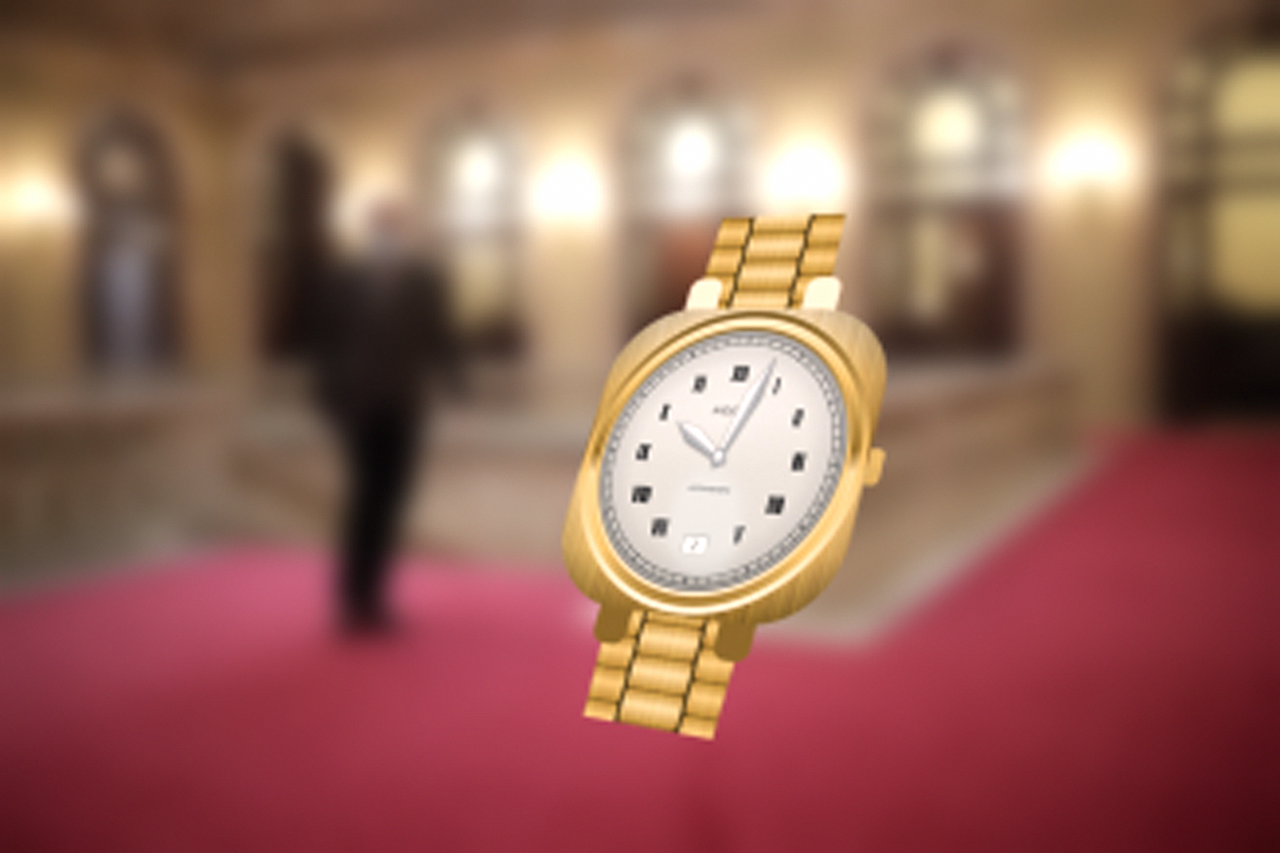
10.03
